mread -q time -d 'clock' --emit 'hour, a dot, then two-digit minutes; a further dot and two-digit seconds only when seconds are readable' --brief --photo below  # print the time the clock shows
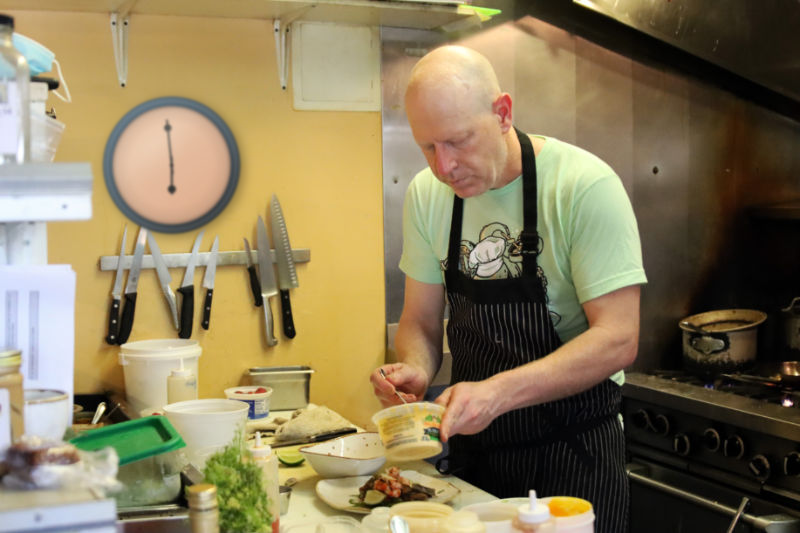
5.59
